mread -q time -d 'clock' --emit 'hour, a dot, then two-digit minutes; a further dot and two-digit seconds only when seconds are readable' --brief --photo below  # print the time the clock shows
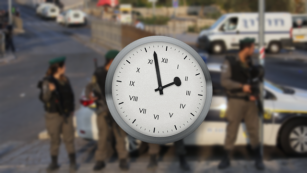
1.57
